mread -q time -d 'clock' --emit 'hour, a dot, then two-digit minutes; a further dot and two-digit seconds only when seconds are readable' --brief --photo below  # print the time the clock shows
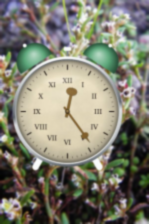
12.24
